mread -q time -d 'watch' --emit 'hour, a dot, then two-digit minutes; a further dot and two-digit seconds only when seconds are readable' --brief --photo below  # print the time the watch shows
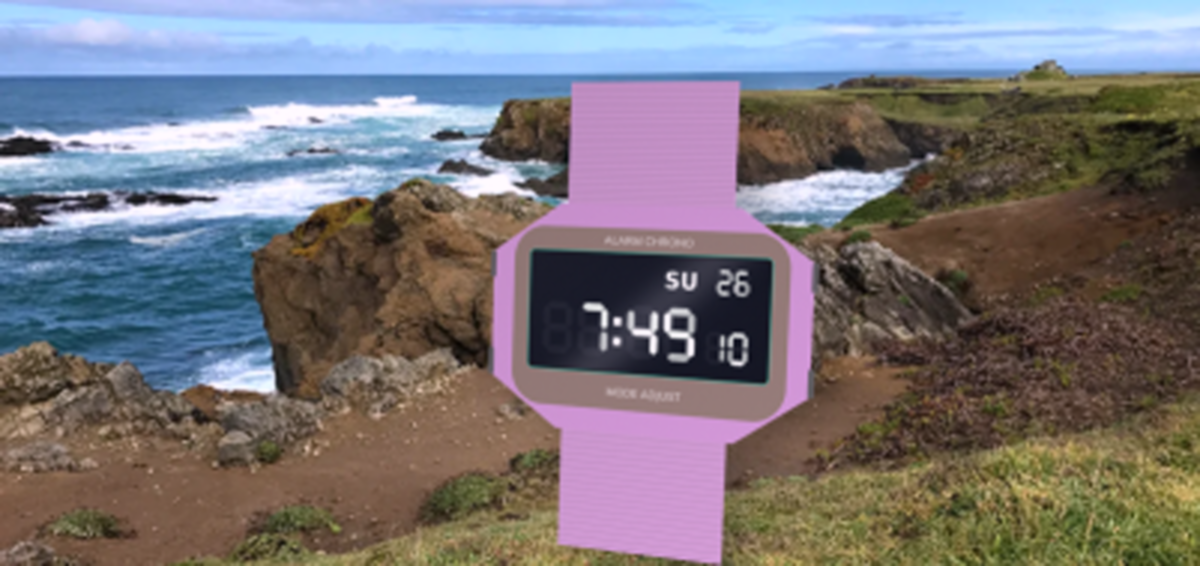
7.49.10
